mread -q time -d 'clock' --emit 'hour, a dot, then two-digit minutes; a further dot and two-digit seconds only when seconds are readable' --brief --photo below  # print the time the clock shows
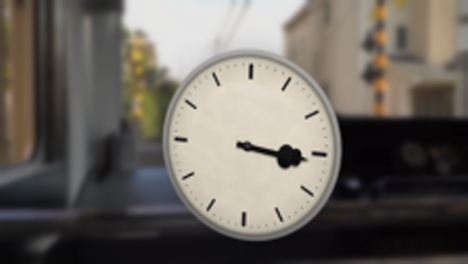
3.16
